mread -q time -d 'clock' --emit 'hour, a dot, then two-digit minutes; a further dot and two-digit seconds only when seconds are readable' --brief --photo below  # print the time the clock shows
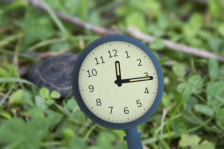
12.16
